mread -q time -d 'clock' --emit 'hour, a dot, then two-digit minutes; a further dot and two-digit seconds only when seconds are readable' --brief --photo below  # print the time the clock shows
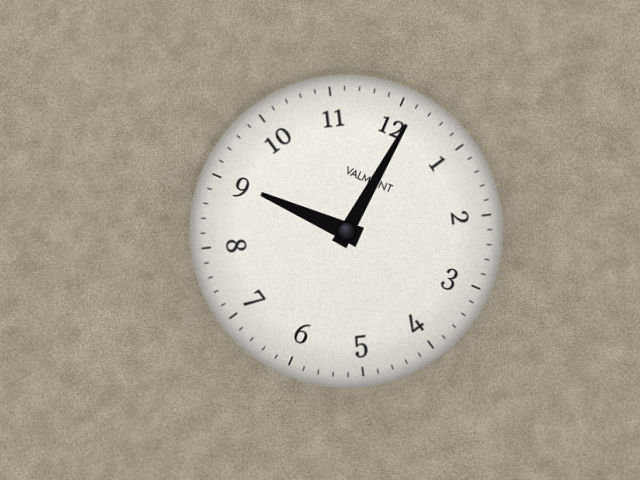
9.01
